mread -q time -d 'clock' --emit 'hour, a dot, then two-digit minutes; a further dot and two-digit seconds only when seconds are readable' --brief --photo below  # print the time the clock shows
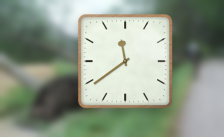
11.39
